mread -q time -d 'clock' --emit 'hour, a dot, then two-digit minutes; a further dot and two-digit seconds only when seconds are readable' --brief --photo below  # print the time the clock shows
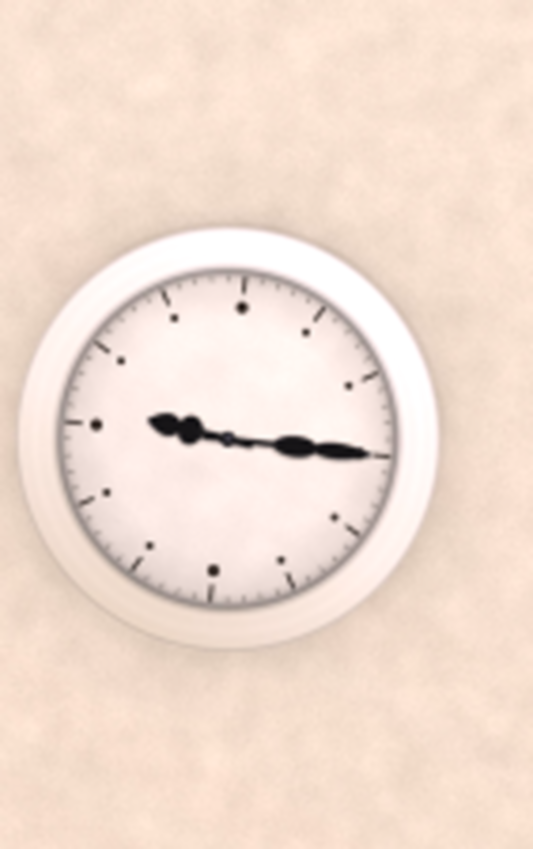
9.15
